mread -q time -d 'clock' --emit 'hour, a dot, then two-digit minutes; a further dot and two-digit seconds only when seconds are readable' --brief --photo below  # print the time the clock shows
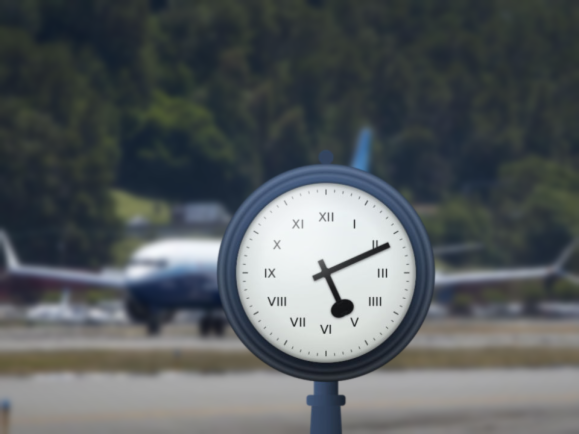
5.11
